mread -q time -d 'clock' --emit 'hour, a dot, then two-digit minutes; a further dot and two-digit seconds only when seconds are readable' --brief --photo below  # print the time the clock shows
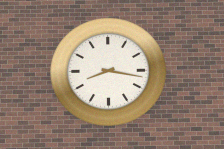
8.17
